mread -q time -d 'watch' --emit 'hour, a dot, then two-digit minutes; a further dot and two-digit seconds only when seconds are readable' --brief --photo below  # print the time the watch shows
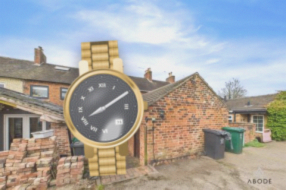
8.10
